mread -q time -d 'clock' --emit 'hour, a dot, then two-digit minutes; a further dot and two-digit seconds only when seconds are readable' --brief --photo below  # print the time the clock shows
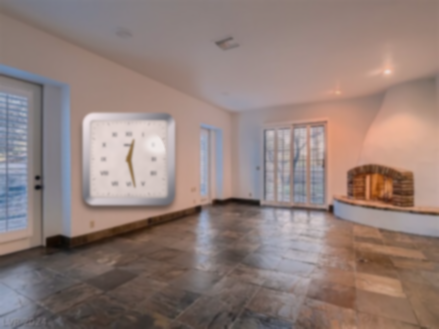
12.28
